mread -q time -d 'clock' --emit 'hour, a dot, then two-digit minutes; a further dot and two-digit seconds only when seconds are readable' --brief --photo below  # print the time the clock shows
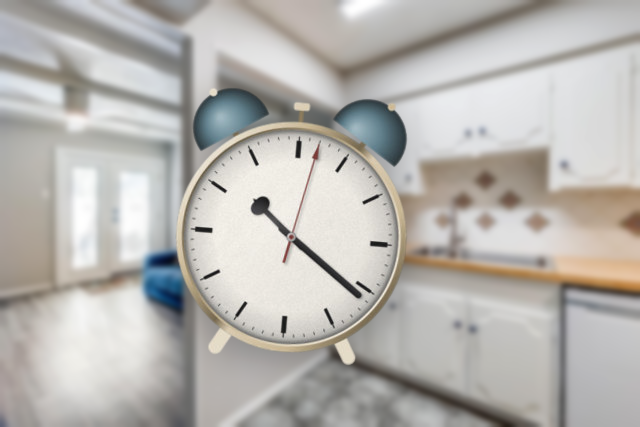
10.21.02
